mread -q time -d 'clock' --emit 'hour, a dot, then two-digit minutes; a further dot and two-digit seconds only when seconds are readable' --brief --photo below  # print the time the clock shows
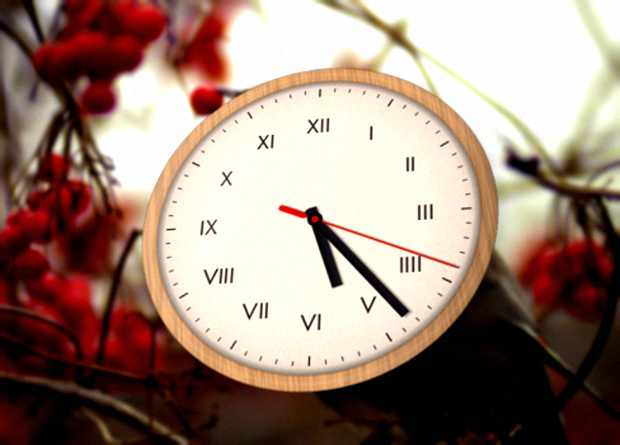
5.23.19
